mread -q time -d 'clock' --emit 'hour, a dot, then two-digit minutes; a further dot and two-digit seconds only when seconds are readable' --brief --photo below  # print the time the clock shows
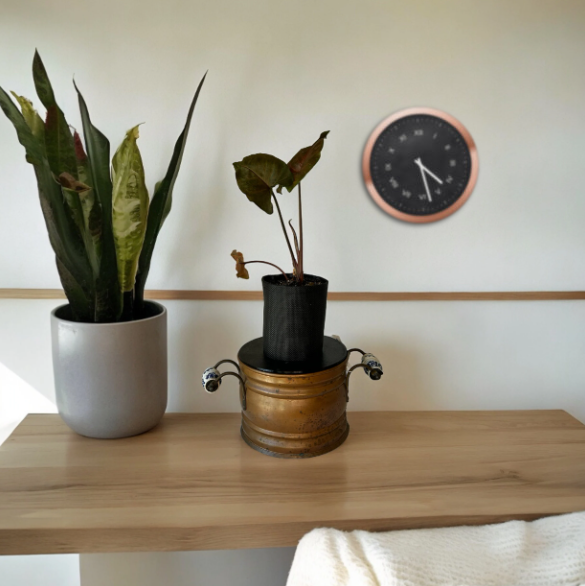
4.28
